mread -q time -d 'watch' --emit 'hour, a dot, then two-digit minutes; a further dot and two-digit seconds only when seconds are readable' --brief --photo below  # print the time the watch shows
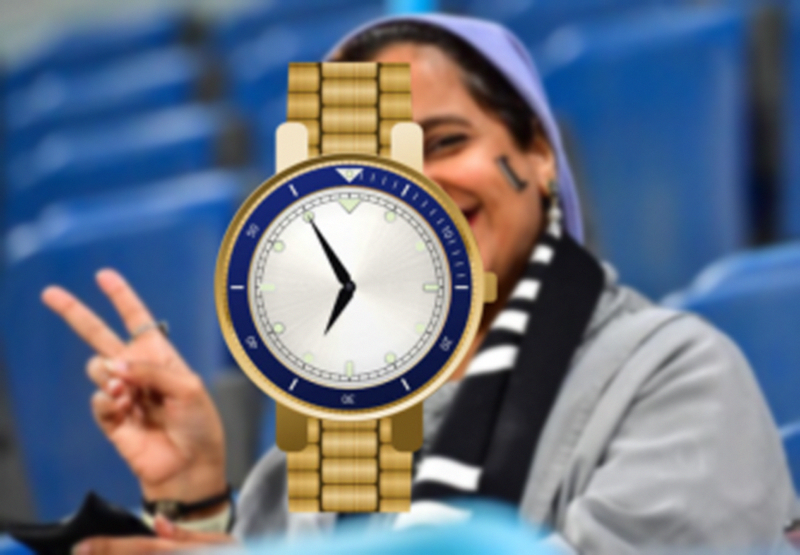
6.55
